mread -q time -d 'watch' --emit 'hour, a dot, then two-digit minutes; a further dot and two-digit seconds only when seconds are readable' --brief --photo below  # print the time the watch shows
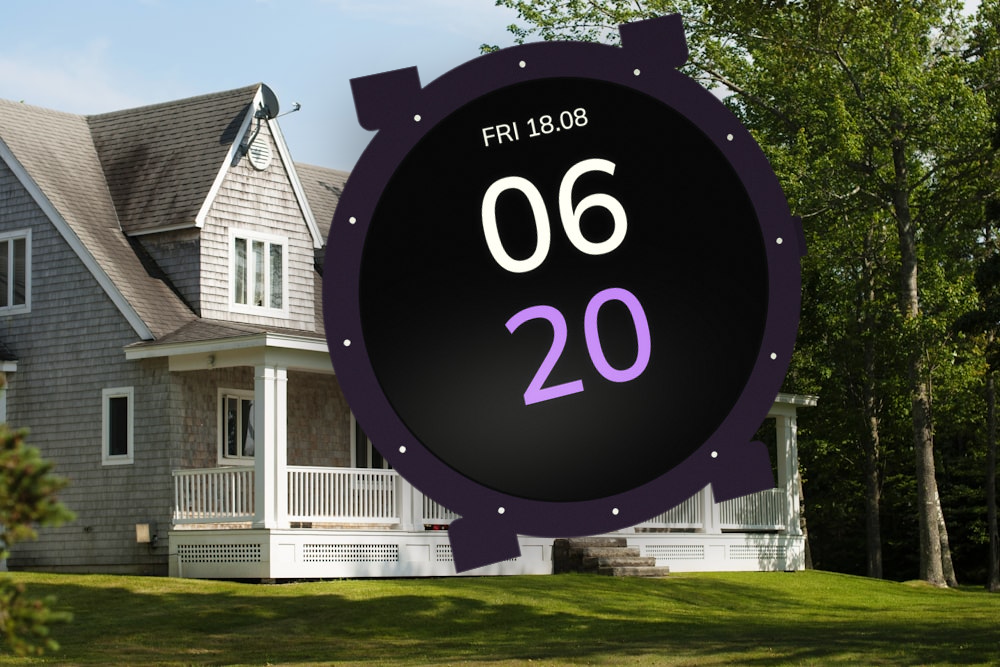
6.20
